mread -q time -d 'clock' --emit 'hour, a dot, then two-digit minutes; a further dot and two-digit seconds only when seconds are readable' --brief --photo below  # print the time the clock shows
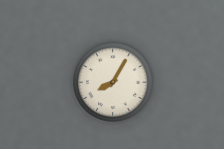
8.05
